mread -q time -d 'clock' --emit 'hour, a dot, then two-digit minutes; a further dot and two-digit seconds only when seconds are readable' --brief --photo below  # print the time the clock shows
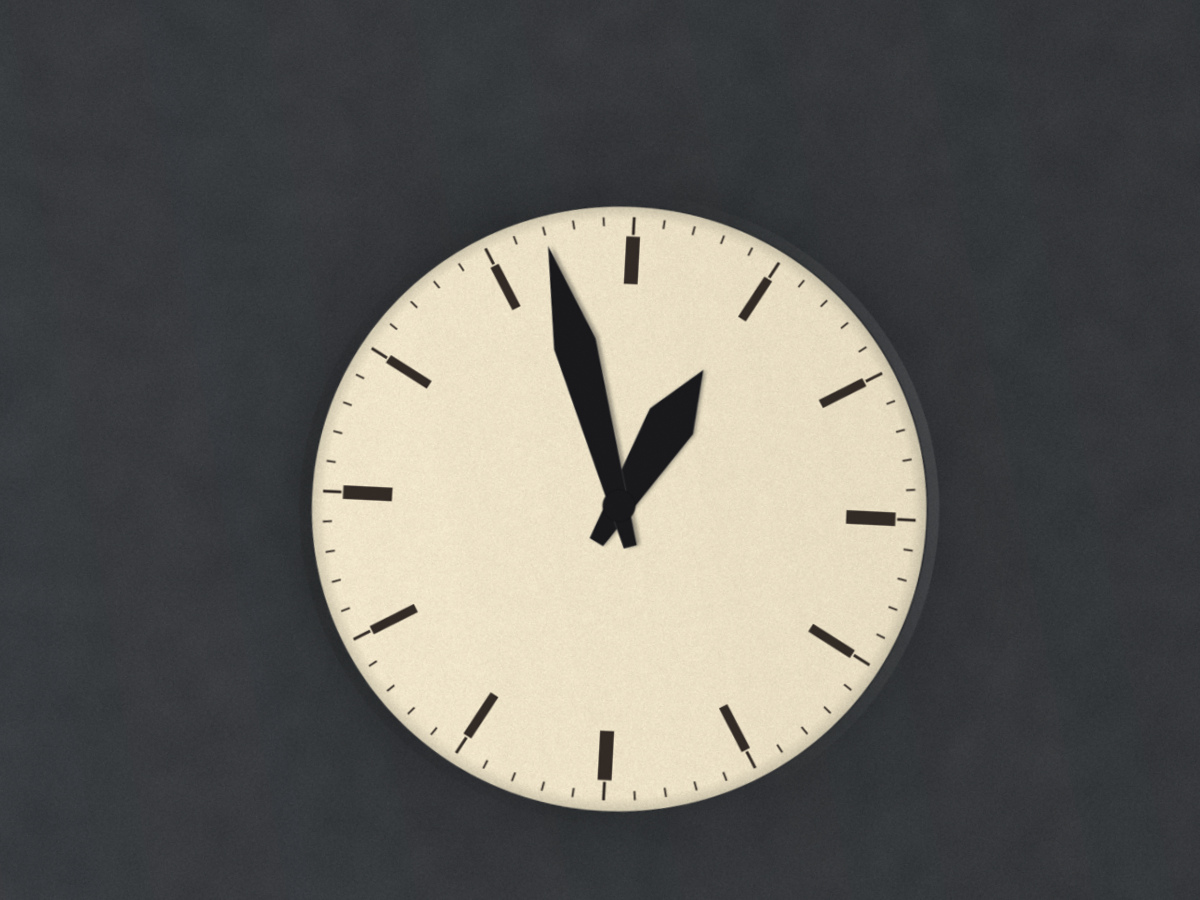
12.57
